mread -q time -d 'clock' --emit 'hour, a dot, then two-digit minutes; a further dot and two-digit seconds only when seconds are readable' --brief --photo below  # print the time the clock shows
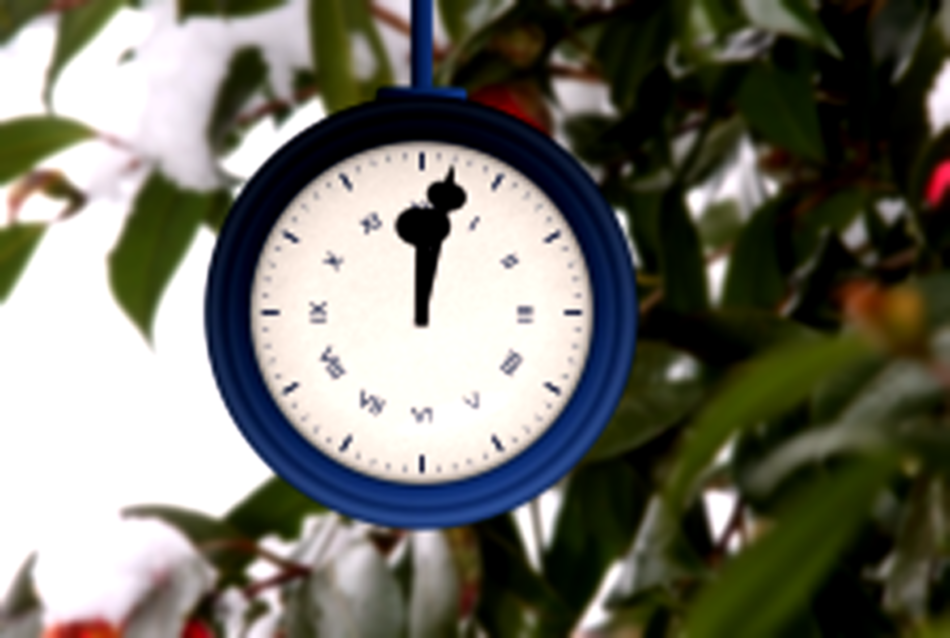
12.02
